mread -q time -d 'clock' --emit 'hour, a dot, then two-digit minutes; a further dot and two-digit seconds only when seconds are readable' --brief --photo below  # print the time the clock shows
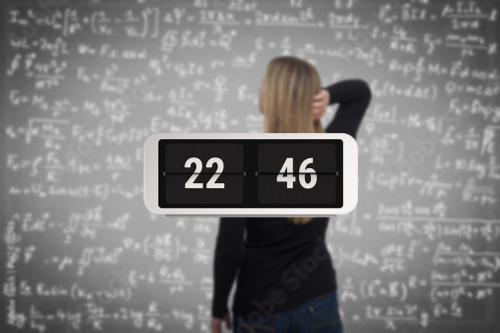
22.46
